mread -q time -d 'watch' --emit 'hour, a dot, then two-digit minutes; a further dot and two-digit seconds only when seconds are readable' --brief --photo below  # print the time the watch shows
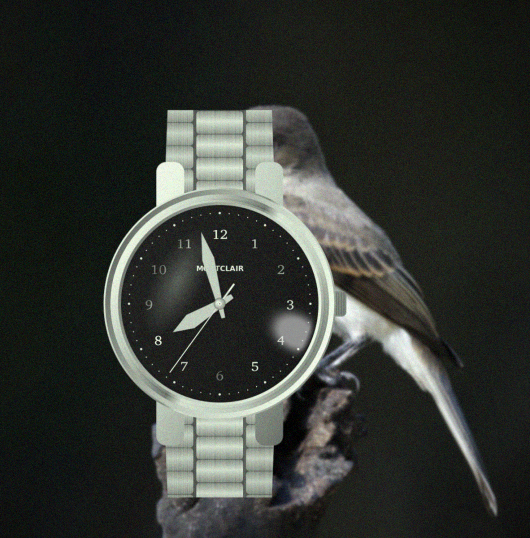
7.57.36
